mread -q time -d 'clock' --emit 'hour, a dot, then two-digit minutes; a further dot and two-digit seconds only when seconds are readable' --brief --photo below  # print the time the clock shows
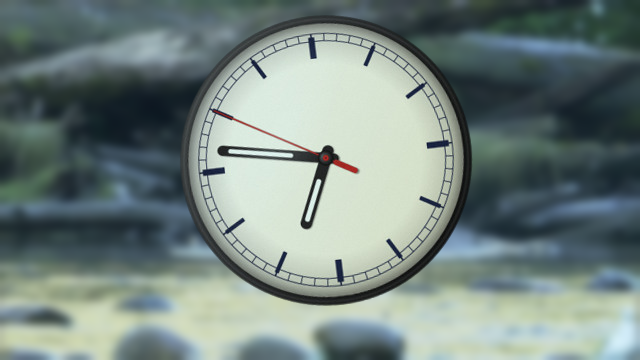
6.46.50
